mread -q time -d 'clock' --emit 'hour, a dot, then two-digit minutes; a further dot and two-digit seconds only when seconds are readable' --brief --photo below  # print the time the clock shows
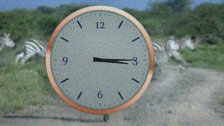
3.15
